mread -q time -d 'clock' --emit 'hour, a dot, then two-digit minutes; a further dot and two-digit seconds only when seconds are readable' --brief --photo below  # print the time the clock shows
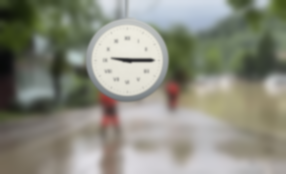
9.15
